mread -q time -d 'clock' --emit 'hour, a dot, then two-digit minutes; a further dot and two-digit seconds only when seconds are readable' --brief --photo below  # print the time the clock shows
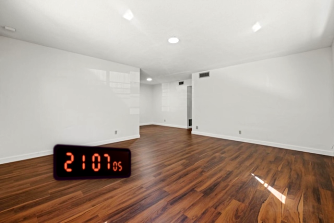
21.07.05
